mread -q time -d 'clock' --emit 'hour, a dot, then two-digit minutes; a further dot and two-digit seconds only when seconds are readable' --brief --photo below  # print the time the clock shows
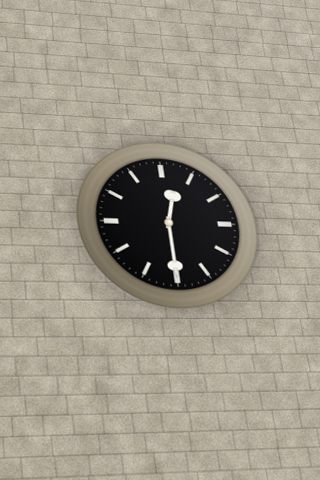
12.30
